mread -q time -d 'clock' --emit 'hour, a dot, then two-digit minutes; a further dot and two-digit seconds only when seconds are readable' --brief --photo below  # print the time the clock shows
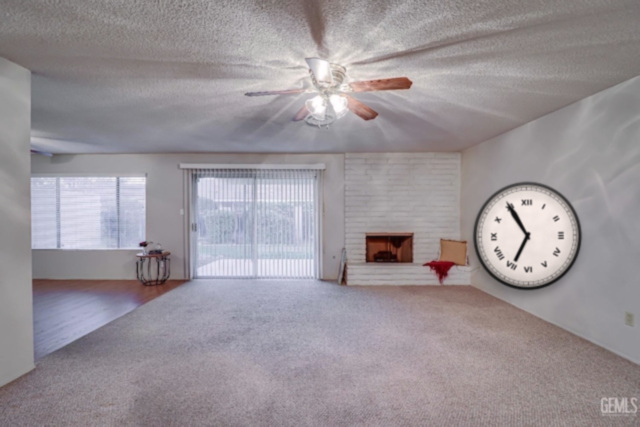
6.55
